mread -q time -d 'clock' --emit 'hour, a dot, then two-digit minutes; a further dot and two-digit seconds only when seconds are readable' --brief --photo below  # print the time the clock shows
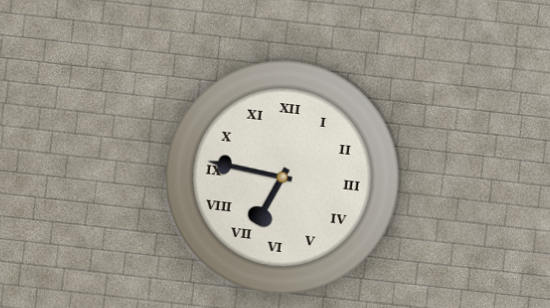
6.46
